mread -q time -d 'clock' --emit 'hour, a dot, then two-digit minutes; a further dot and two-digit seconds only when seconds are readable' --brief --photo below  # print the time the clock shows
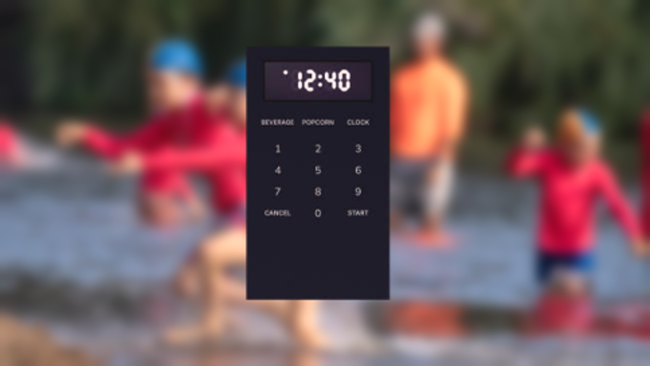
12.40
